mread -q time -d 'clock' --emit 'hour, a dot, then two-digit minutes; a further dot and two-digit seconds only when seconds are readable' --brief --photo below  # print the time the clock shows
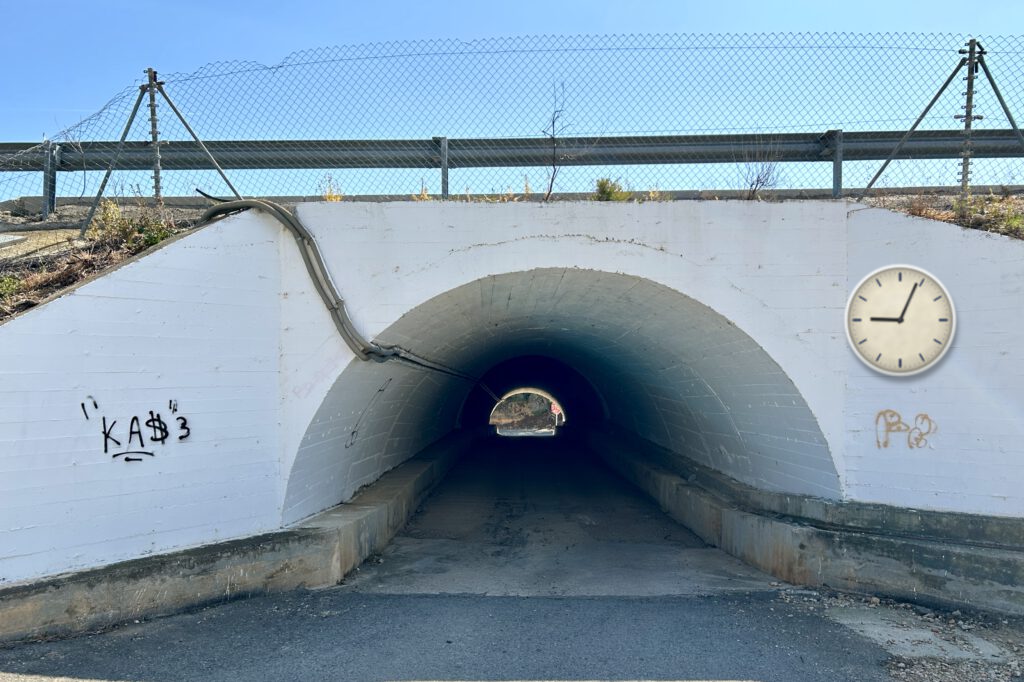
9.04
